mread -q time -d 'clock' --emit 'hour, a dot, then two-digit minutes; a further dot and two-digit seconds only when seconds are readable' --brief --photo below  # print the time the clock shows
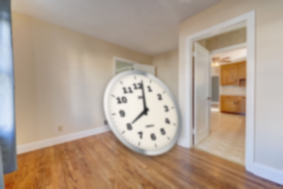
8.02
